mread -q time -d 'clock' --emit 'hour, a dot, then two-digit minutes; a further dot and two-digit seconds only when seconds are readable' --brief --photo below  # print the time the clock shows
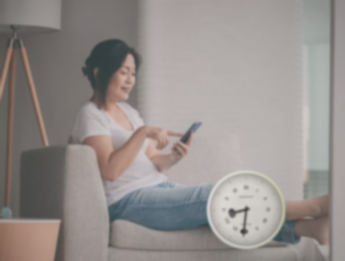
8.31
